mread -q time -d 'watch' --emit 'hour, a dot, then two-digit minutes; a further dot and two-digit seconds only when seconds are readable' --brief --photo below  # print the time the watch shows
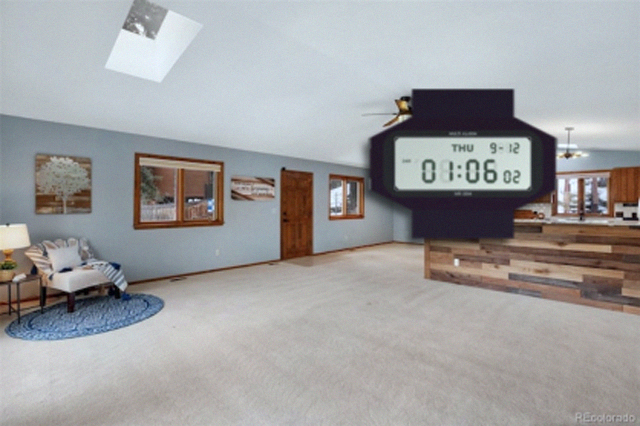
1.06.02
